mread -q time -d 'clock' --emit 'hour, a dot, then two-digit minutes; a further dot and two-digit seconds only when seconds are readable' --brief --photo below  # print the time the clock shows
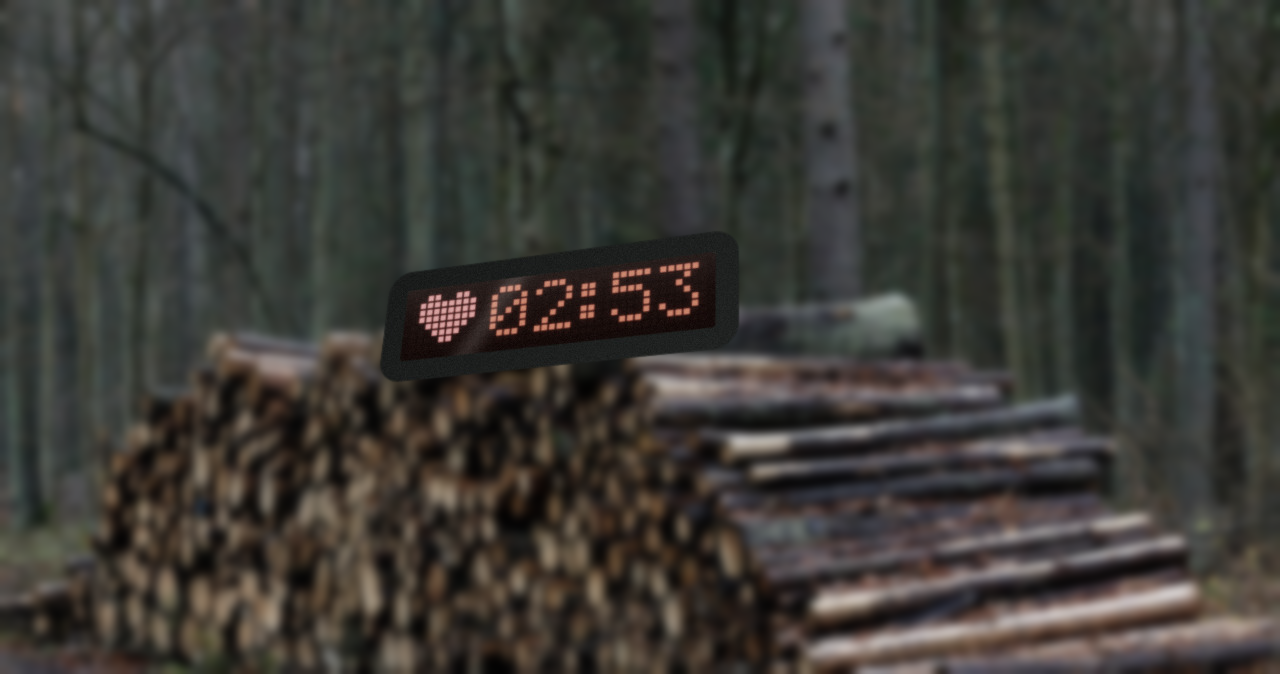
2.53
